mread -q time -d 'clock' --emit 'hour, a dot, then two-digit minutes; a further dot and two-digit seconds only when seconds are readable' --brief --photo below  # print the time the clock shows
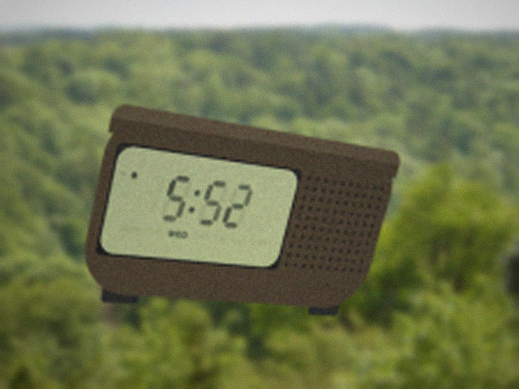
5.52
